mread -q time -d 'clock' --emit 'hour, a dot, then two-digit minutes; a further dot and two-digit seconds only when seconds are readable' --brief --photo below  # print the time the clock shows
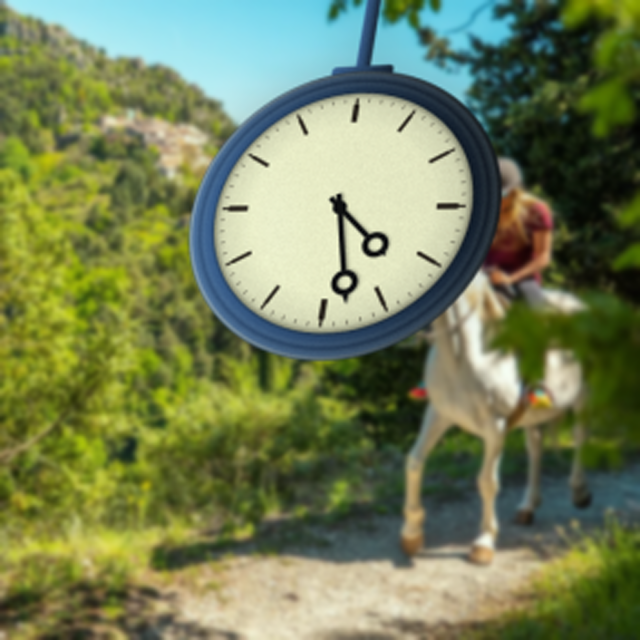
4.28
